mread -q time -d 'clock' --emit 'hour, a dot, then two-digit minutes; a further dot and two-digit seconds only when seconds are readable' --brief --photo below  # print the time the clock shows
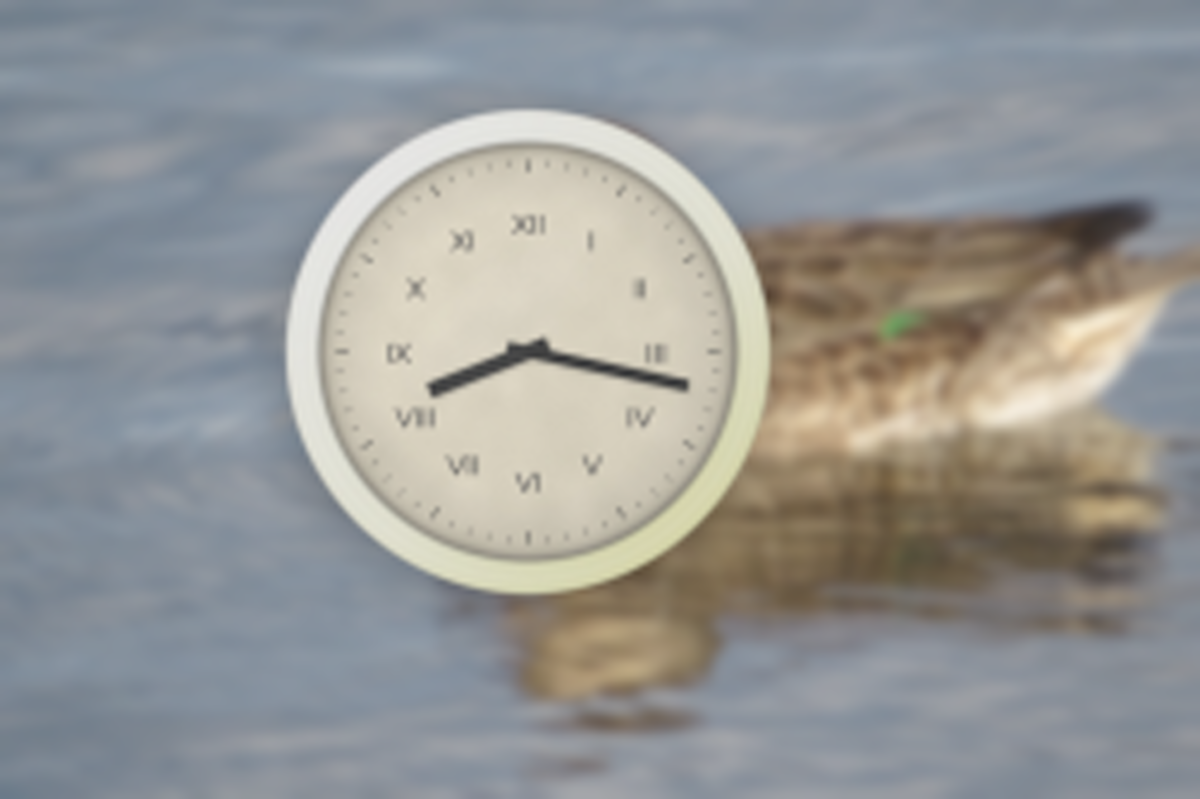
8.17
